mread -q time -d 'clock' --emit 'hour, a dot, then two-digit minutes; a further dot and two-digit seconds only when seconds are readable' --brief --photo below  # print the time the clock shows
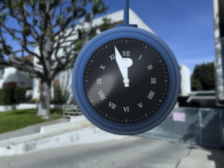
11.57
